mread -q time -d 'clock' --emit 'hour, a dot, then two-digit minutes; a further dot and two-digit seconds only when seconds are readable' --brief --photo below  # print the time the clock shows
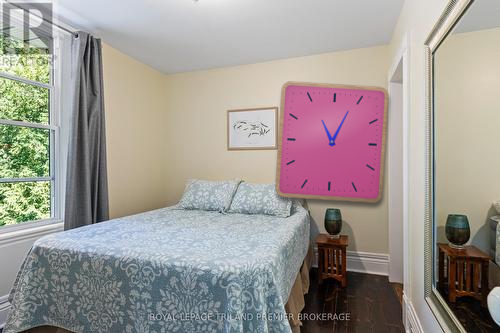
11.04
